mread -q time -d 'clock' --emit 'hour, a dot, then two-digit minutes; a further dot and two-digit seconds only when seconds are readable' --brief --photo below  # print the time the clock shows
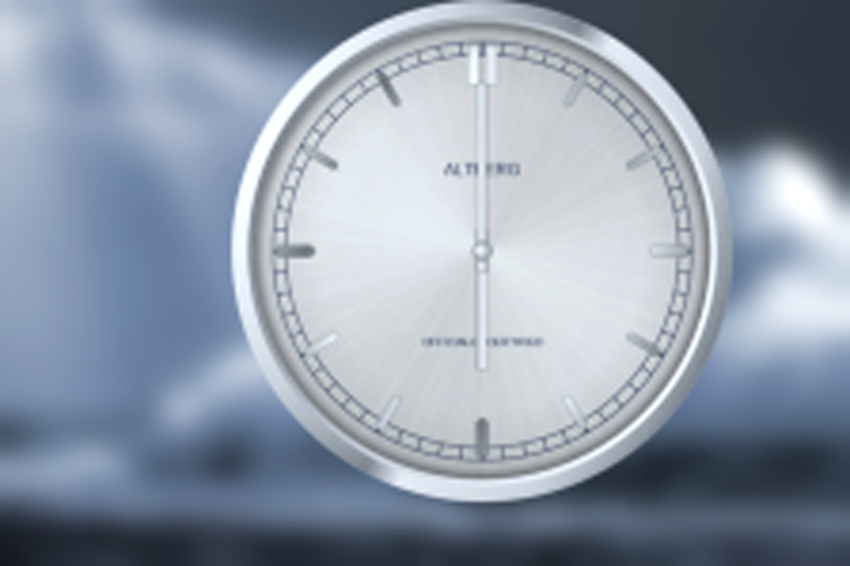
6.00
